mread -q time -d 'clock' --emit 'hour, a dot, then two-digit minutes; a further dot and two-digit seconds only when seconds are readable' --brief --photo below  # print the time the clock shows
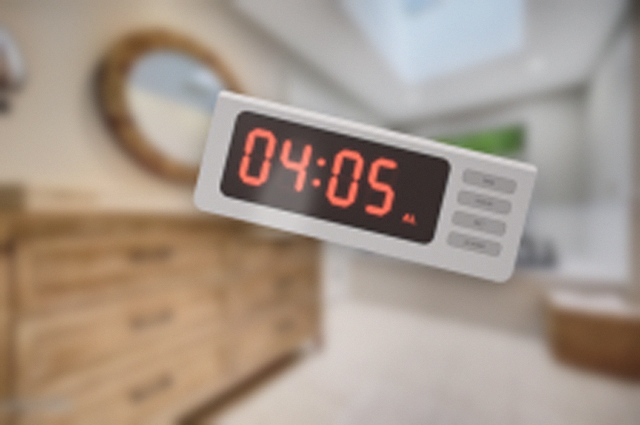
4.05
